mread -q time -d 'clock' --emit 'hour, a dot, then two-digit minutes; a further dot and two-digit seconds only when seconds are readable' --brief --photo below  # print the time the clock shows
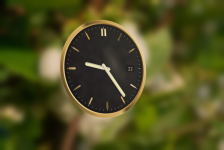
9.24
